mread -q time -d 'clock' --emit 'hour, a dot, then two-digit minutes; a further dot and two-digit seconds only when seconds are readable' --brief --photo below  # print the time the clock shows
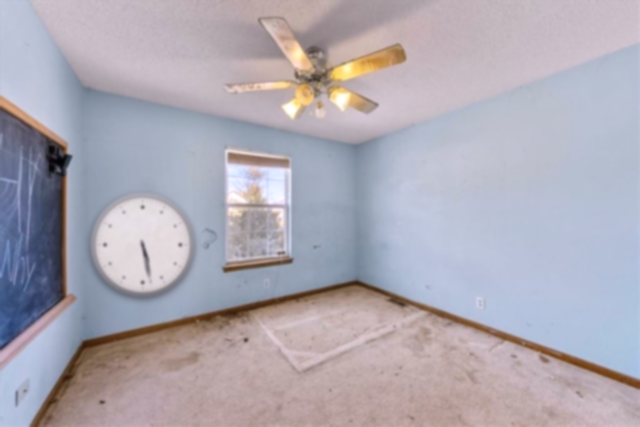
5.28
